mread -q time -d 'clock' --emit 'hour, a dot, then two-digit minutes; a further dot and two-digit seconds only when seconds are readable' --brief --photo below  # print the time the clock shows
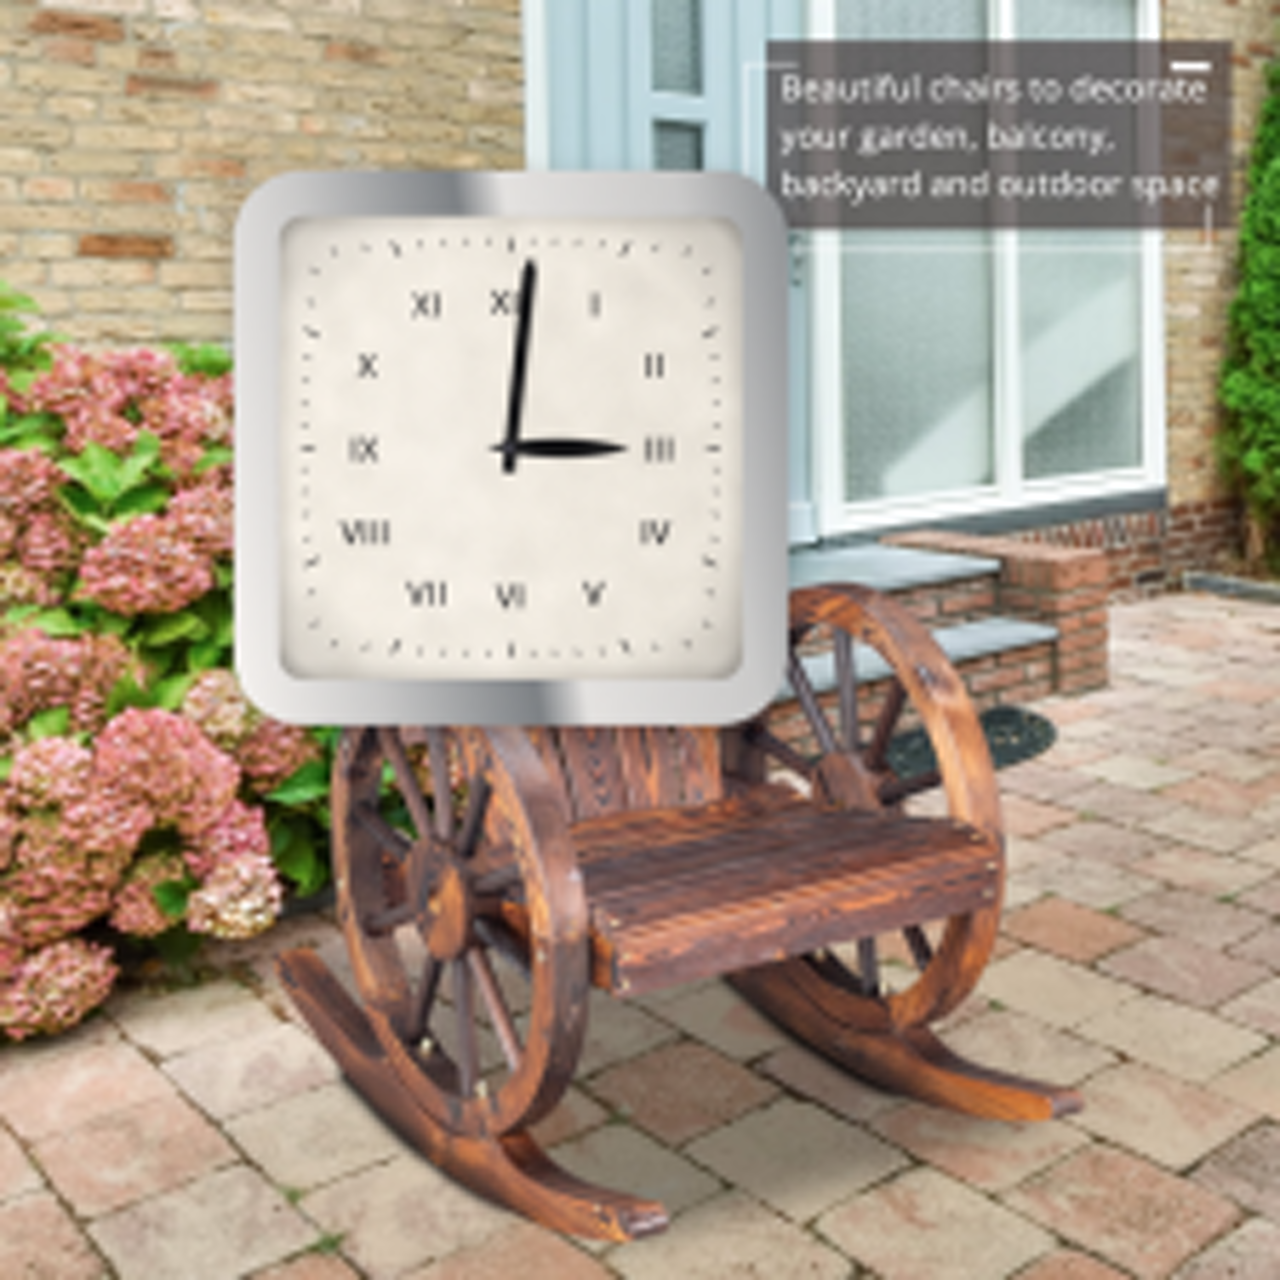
3.01
